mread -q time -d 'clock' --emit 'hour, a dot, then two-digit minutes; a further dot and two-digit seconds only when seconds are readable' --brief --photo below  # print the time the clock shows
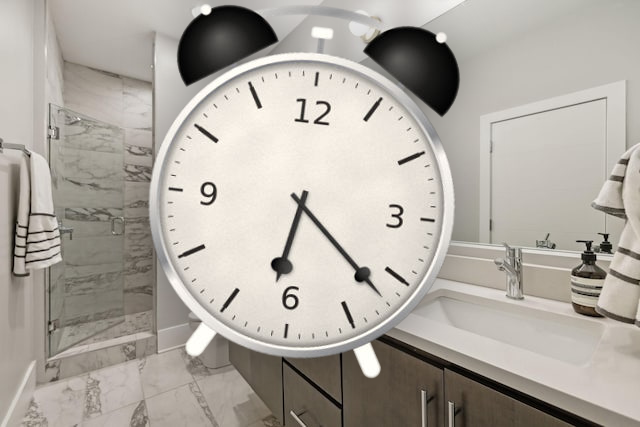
6.22
